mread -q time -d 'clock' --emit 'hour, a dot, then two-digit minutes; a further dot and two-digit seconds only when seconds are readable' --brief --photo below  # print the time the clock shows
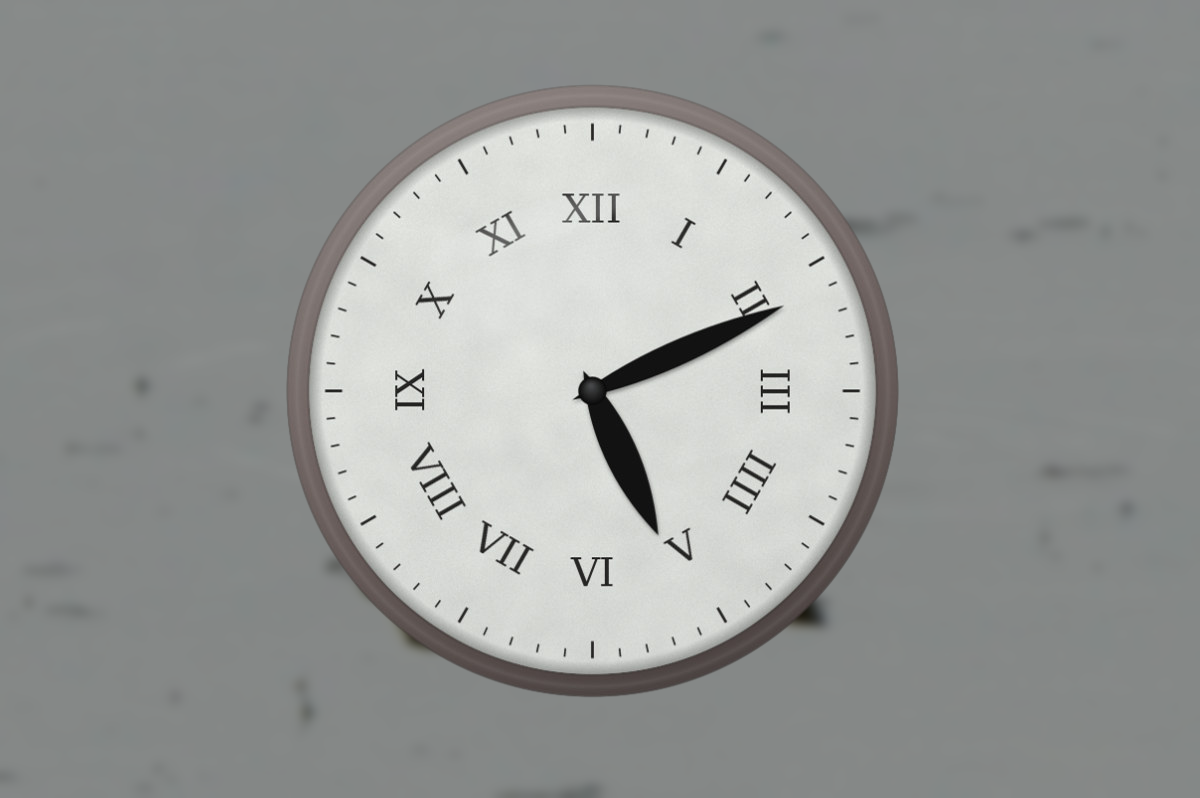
5.11
